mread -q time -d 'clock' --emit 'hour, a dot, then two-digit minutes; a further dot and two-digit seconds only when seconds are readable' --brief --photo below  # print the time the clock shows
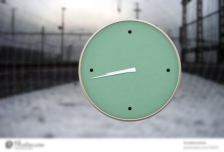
8.43
